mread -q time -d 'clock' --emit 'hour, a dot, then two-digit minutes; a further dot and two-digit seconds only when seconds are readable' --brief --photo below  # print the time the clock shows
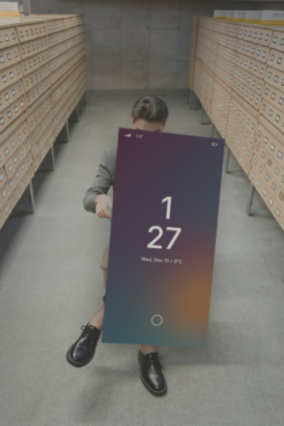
1.27
